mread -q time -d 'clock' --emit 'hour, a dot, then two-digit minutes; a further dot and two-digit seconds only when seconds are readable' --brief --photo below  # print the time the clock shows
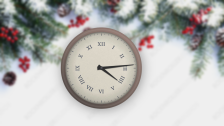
4.14
